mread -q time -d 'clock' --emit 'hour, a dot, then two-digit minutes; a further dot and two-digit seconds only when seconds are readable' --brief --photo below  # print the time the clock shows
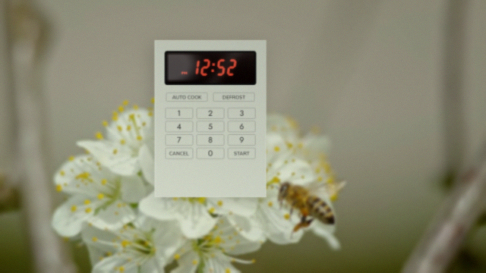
12.52
